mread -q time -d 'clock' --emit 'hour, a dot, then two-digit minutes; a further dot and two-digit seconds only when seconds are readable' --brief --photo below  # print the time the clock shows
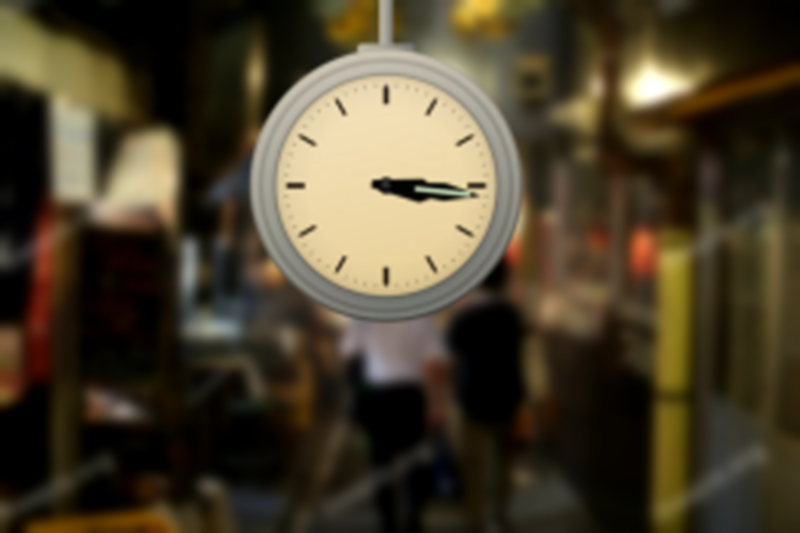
3.16
